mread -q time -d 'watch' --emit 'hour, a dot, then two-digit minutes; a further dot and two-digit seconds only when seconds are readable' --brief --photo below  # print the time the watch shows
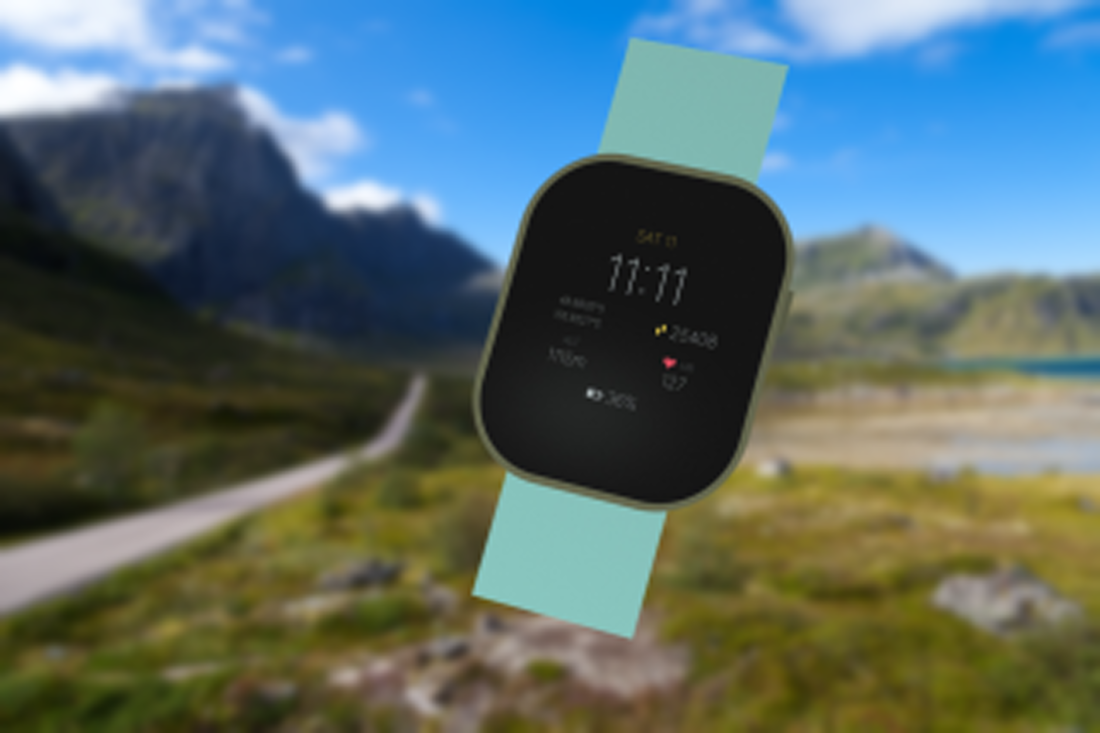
11.11
